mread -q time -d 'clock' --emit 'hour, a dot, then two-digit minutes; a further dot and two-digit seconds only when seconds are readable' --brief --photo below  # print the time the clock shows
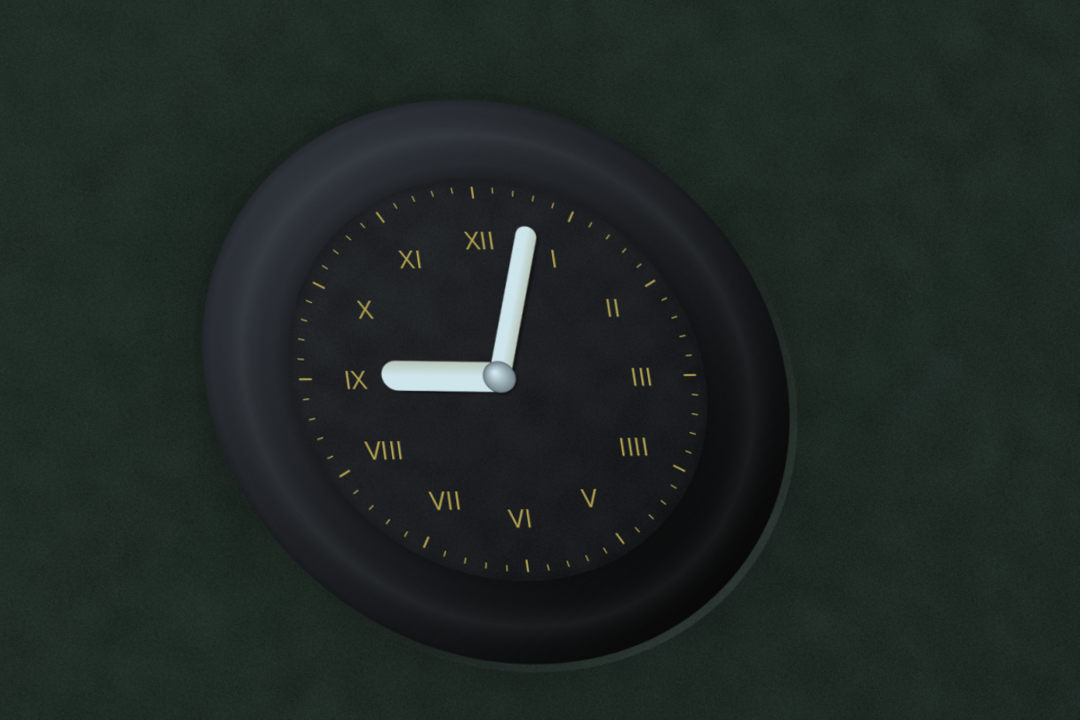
9.03
